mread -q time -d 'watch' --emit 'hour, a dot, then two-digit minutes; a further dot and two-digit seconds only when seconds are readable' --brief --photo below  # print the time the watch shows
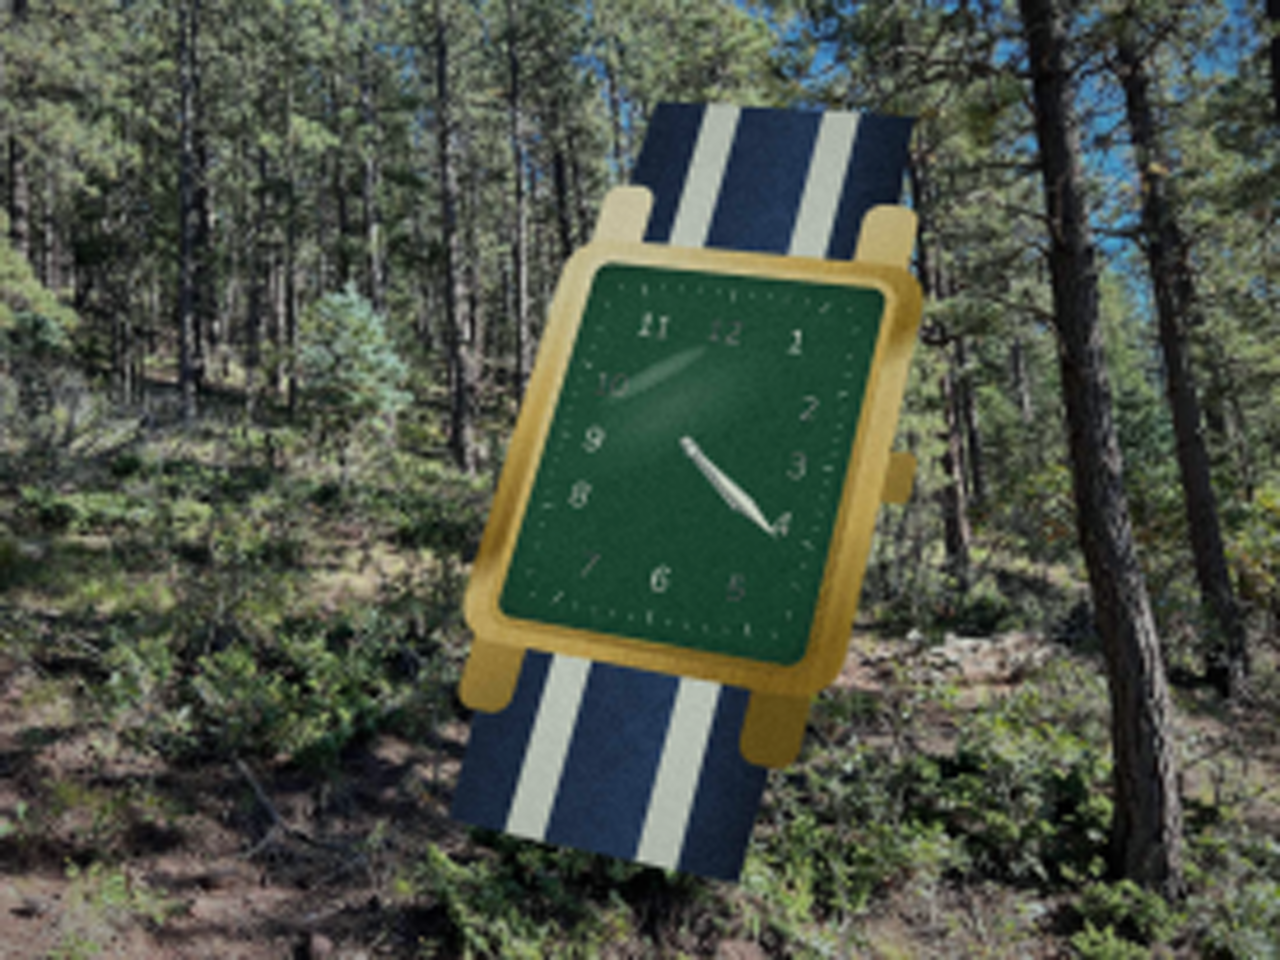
4.21
